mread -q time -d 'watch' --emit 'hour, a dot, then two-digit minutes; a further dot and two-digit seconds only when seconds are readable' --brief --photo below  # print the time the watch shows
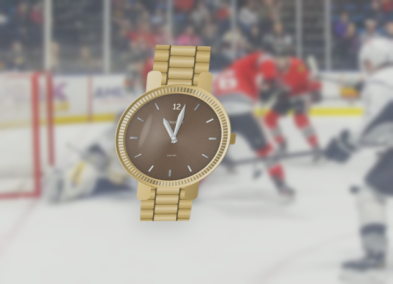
11.02
